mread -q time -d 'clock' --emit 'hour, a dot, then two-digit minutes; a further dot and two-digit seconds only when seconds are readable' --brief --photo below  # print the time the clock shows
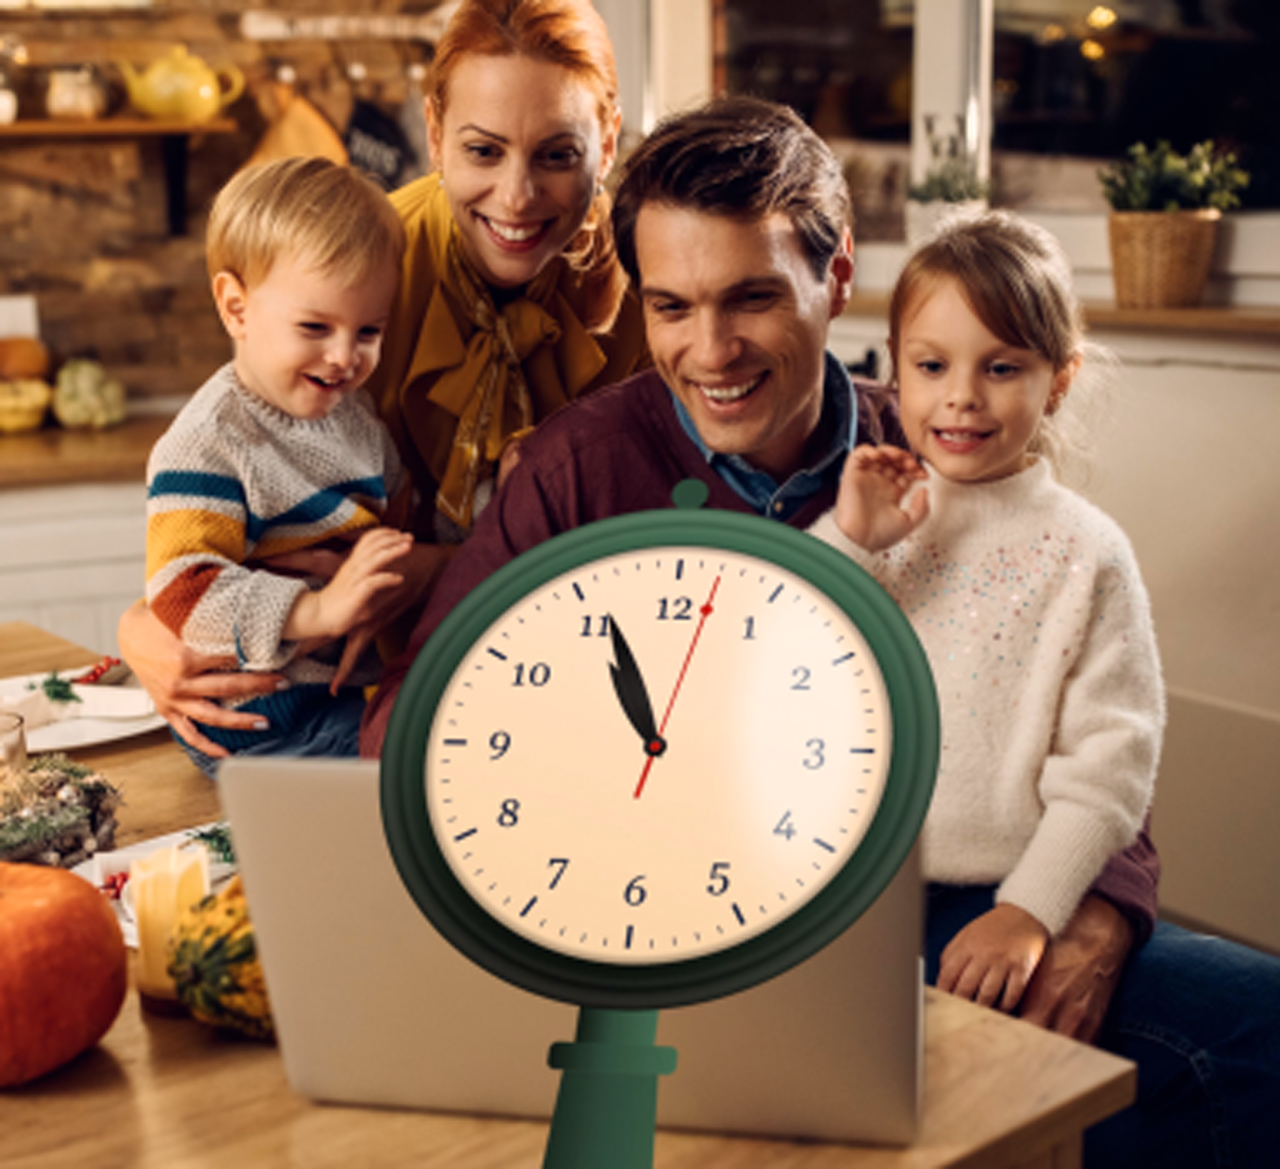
10.56.02
